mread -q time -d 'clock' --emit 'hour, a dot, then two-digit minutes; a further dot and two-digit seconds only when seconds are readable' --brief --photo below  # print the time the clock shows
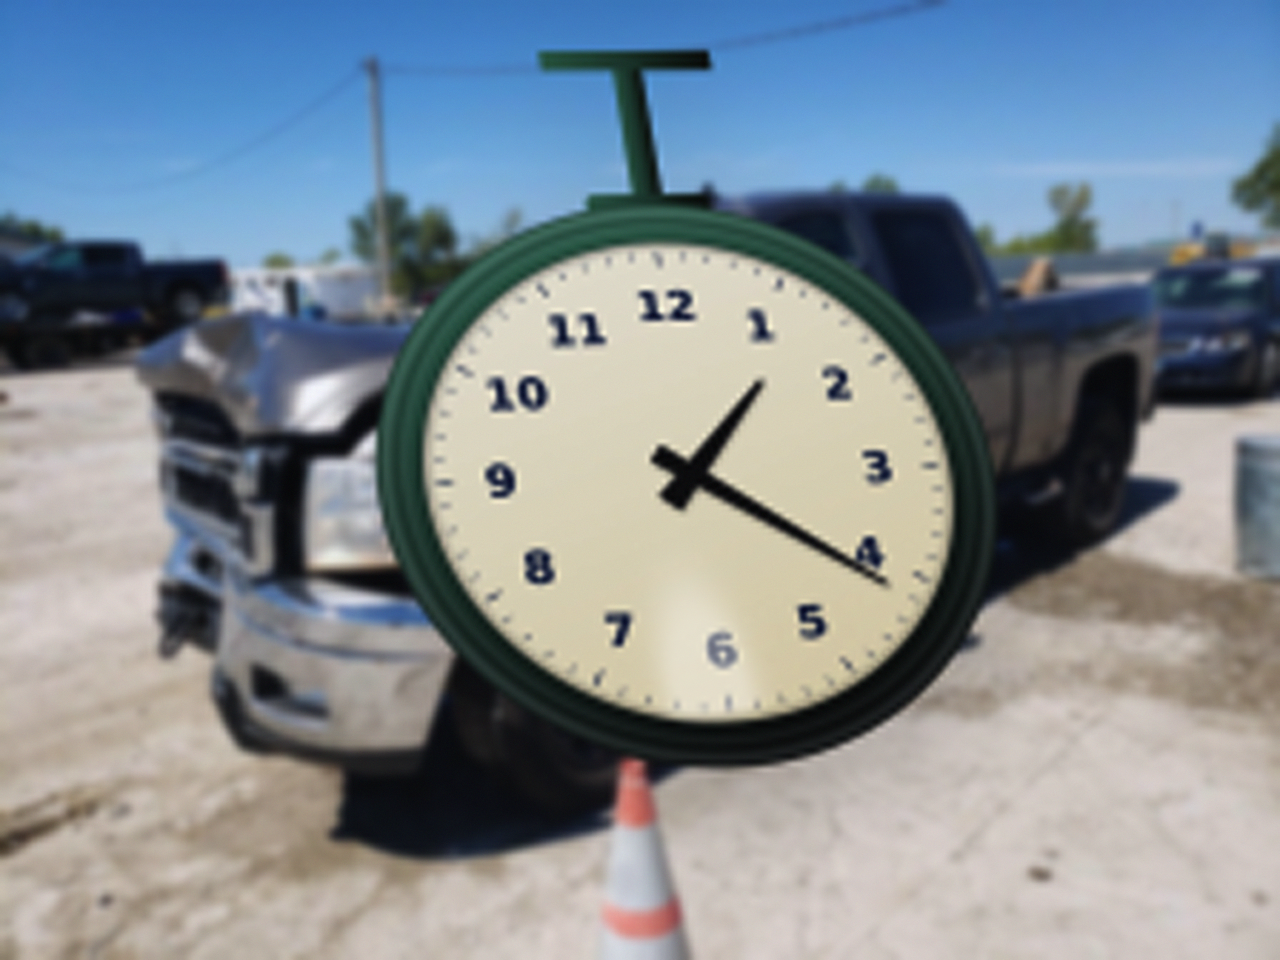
1.21
